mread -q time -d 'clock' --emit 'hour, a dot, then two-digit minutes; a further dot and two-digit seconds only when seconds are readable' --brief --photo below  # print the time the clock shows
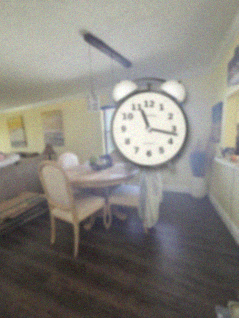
11.17
